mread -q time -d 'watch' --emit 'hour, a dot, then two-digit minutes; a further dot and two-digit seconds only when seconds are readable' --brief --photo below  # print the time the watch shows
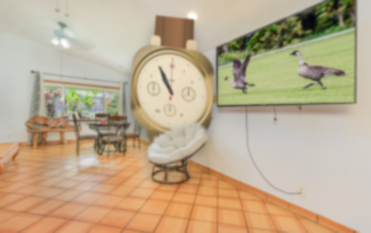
10.55
